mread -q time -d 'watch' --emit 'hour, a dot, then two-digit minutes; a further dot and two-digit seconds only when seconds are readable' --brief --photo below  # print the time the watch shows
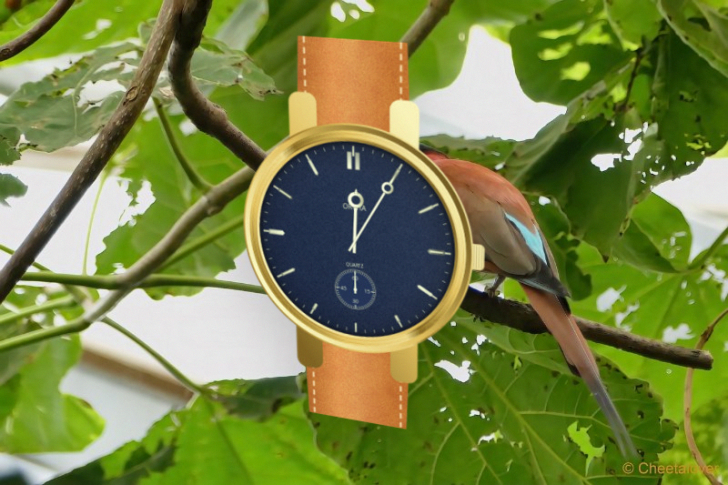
12.05
